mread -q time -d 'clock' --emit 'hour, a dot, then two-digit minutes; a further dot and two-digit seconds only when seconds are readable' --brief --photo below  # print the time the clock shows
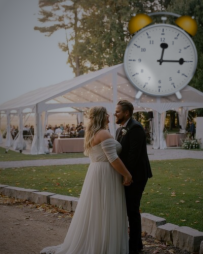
12.15
